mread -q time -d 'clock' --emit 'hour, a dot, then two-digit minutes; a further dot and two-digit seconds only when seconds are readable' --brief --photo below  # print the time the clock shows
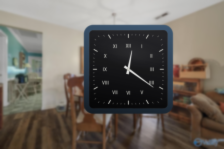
12.21
